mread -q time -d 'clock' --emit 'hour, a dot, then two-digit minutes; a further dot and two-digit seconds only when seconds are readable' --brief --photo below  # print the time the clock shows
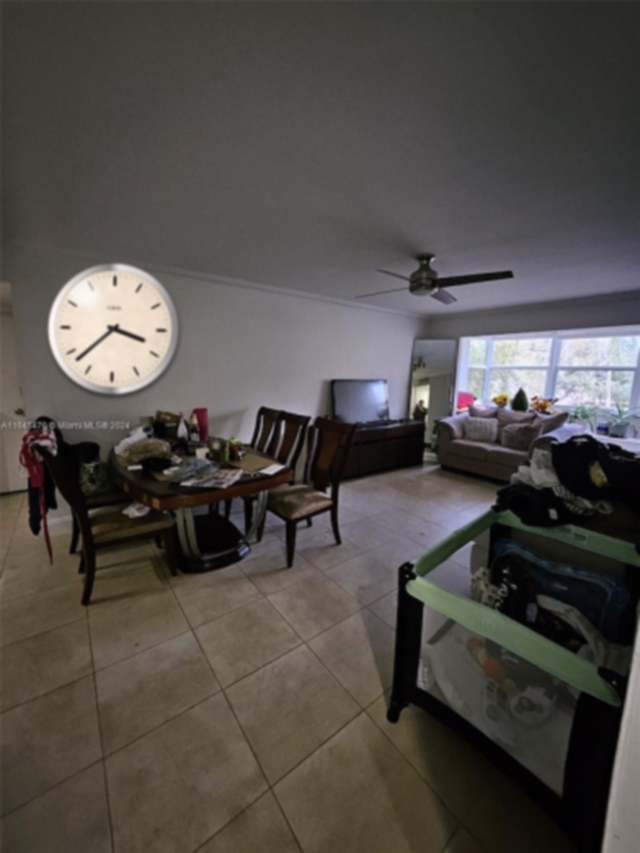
3.38
